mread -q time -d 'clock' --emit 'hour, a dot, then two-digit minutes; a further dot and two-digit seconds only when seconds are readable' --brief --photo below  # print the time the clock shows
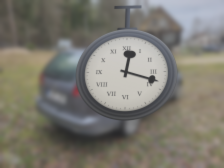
12.18
